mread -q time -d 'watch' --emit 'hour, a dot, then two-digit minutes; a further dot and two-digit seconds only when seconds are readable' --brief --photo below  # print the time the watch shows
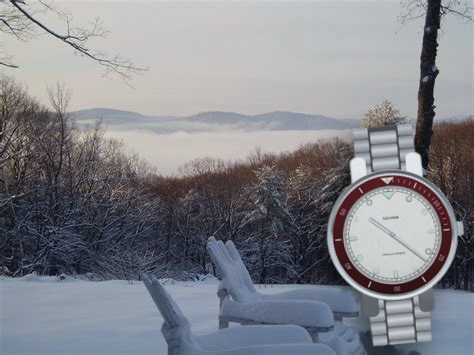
10.22
